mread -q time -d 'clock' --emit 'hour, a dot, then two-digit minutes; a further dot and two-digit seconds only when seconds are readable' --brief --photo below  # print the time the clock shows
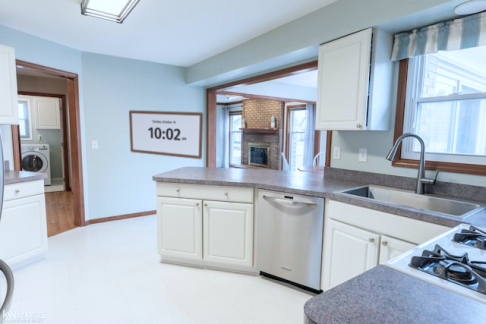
10.02
